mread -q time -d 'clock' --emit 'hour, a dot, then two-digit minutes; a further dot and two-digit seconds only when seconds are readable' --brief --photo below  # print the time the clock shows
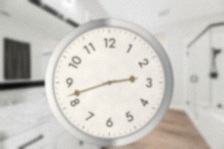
2.42
